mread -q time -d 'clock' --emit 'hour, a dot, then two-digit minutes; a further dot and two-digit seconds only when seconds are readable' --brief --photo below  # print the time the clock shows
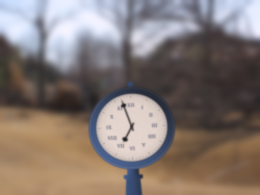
6.57
